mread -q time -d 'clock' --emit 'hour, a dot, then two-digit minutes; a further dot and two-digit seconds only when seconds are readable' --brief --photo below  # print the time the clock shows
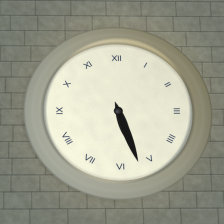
5.27
